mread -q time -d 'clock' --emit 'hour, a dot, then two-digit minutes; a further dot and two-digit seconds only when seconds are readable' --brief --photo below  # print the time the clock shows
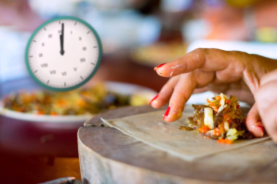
12.01
